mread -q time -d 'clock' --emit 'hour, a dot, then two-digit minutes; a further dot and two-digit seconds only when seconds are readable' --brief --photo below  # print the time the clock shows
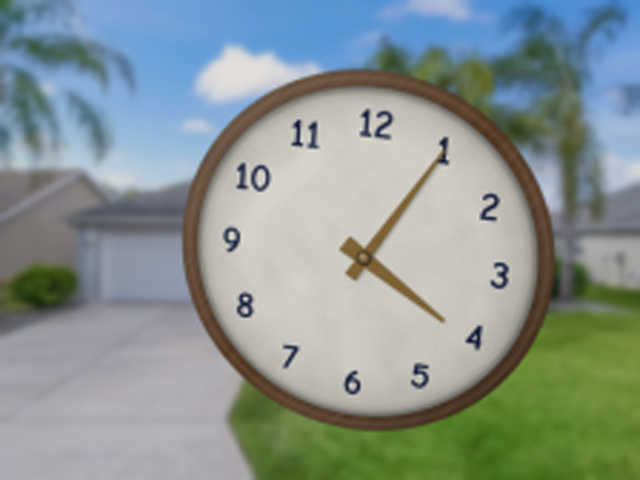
4.05
